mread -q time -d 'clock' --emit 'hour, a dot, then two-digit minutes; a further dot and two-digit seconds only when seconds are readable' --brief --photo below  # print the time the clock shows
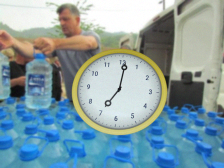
7.01
